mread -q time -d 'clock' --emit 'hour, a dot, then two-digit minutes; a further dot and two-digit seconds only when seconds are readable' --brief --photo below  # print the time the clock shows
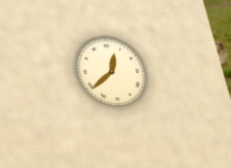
12.39
